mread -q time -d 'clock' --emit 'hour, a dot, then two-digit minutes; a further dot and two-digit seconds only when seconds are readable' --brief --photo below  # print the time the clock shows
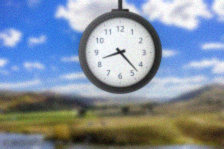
8.23
